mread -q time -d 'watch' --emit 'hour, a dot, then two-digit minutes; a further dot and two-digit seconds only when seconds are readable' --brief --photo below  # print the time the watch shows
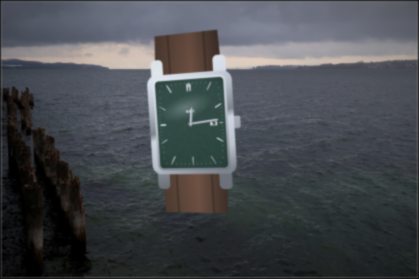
12.14
